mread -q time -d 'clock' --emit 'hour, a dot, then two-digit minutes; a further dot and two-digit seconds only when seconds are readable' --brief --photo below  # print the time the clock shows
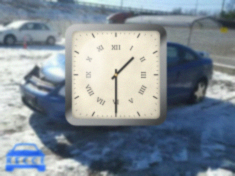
1.30
